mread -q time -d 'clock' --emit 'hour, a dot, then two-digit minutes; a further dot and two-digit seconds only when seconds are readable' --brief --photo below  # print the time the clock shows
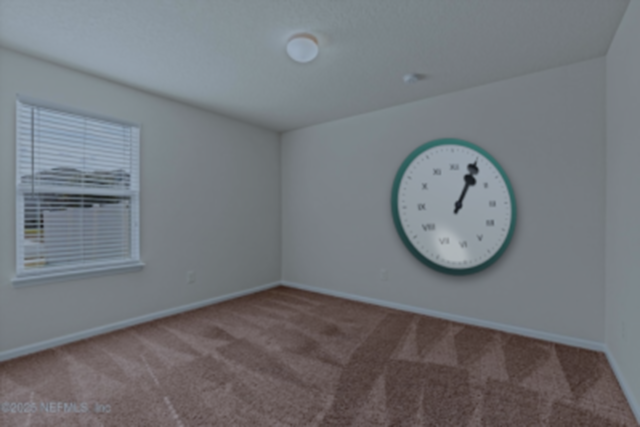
1.05
